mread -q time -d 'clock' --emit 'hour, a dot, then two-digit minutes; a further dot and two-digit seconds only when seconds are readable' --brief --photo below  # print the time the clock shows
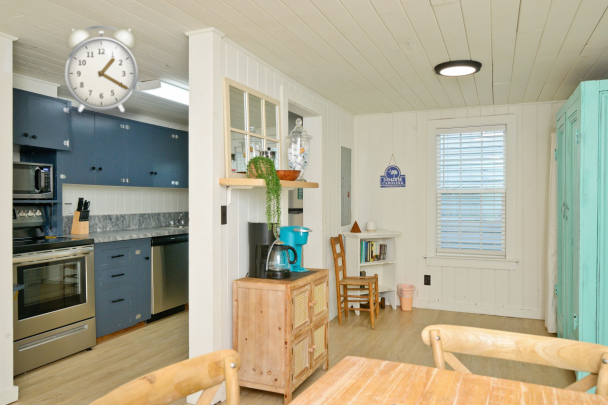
1.20
